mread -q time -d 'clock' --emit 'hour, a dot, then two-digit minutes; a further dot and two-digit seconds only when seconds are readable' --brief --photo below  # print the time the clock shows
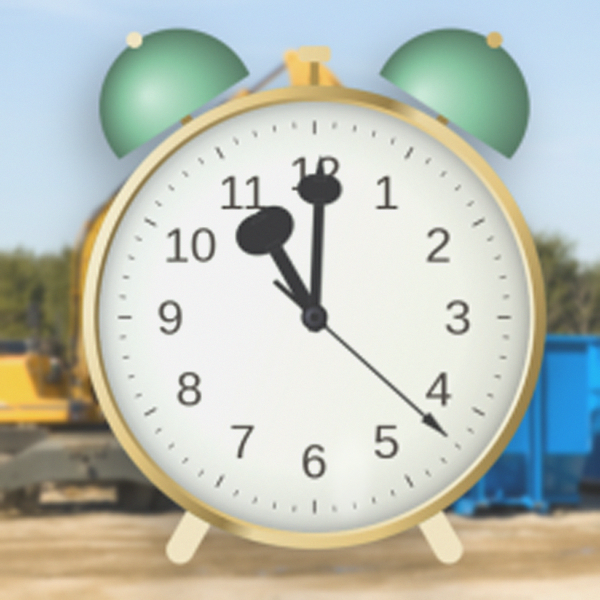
11.00.22
